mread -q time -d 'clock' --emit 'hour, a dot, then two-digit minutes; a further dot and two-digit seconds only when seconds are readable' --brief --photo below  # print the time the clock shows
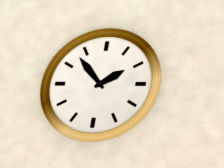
1.53
